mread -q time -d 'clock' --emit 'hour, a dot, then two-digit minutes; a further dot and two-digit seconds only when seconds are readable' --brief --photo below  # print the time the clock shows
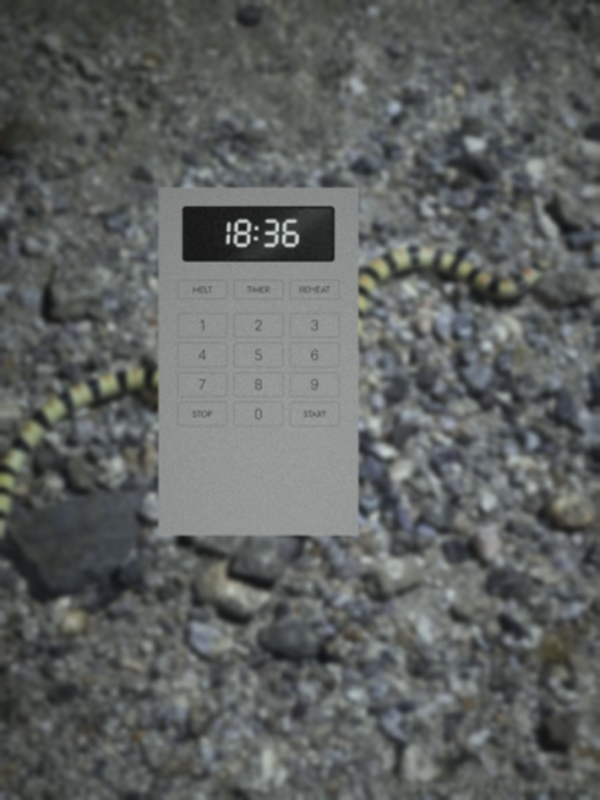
18.36
